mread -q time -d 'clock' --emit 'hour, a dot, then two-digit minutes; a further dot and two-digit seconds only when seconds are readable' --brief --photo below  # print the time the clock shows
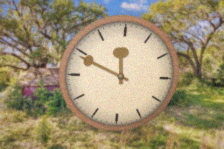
11.49
